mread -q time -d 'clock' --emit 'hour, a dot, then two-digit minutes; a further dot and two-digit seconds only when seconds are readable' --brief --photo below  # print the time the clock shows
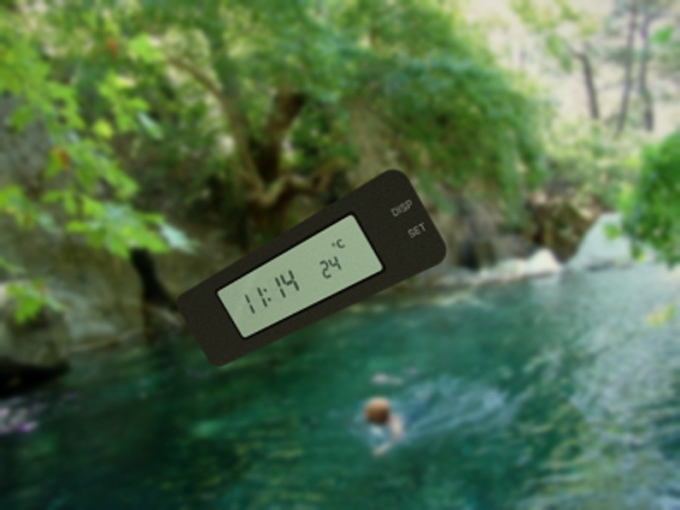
11.14
